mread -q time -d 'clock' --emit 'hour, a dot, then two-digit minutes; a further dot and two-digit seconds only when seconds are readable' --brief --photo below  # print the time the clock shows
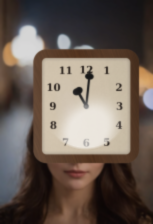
11.01
